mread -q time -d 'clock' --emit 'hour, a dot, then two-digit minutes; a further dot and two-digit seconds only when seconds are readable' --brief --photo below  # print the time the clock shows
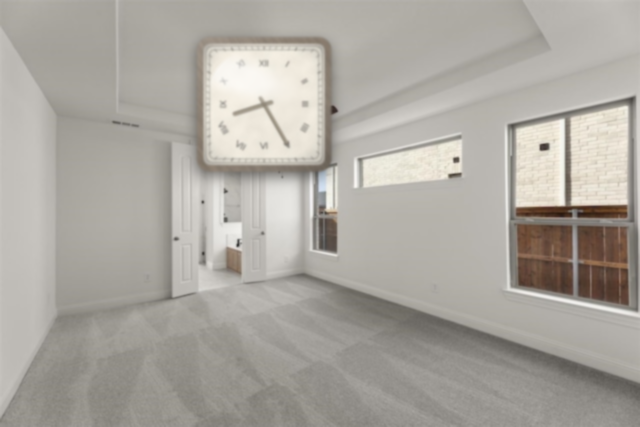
8.25
